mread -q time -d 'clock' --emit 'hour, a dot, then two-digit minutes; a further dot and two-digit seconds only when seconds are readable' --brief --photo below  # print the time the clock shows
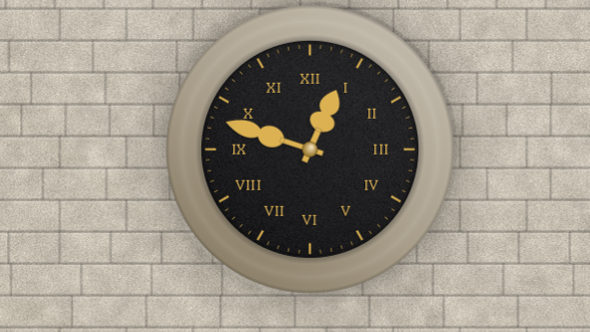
12.48
